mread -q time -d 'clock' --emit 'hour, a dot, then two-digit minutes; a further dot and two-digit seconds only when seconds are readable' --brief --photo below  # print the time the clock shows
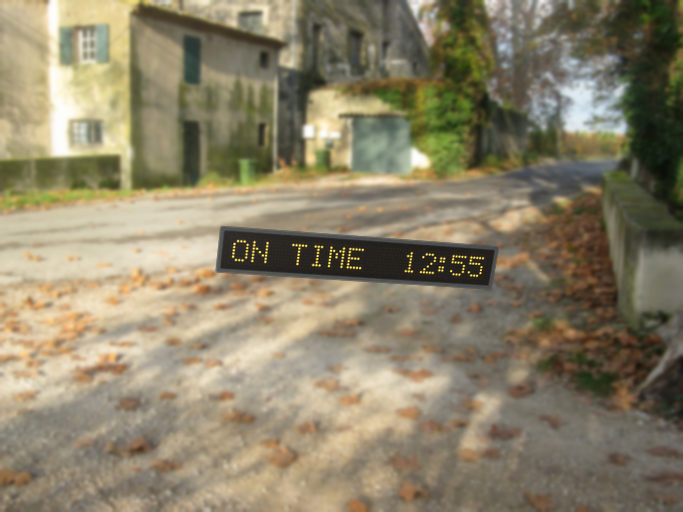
12.55
